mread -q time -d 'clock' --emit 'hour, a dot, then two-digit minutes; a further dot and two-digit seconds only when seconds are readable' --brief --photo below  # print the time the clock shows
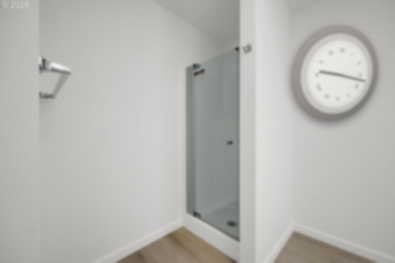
9.17
